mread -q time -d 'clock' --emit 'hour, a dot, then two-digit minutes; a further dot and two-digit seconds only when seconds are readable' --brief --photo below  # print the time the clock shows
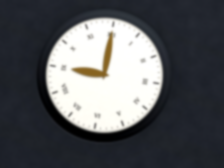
9.00
